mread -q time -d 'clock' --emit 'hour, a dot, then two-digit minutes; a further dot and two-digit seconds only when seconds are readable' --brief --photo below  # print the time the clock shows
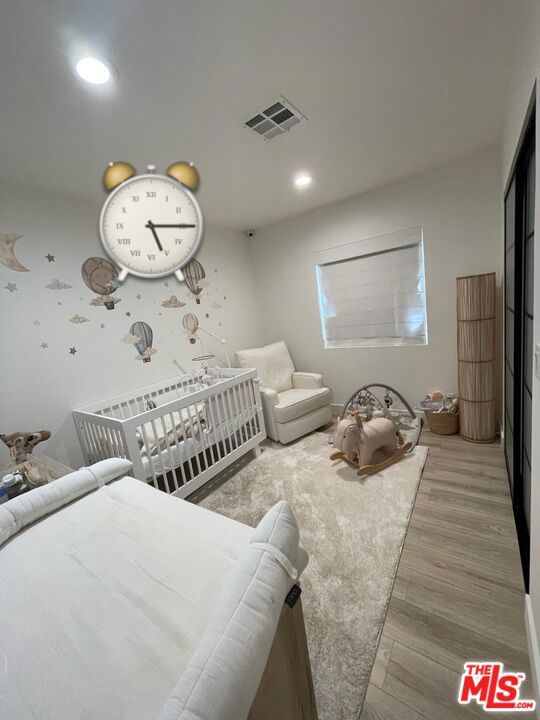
5.15
